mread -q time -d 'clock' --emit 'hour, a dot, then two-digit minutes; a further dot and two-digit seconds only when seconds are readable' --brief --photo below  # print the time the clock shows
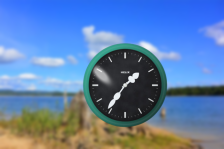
1.36
